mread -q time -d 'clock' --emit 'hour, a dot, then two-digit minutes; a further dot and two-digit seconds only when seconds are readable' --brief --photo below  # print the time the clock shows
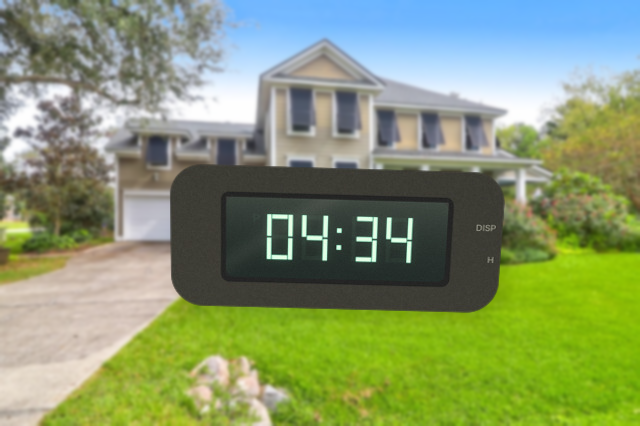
4.34
